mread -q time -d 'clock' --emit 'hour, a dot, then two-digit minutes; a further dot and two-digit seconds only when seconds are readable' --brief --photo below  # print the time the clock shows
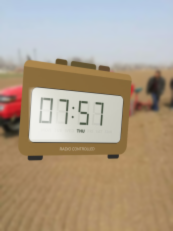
7.57
